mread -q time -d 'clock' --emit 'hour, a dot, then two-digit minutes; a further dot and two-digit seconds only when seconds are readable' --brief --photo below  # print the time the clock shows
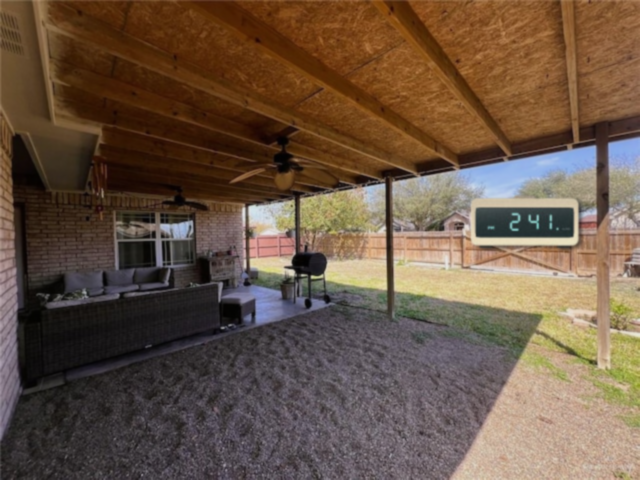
2.41
